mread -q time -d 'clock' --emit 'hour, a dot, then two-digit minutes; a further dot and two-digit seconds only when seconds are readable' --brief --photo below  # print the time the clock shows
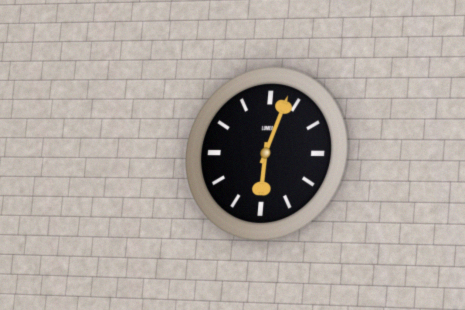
6.03
